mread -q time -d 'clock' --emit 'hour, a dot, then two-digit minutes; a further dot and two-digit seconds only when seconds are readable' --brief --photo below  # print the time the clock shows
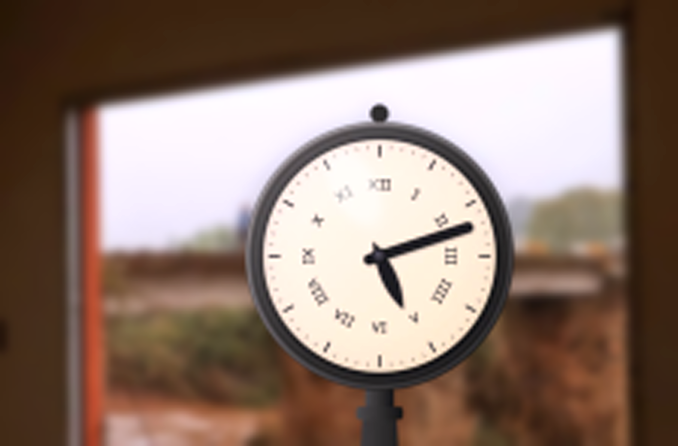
5.12
